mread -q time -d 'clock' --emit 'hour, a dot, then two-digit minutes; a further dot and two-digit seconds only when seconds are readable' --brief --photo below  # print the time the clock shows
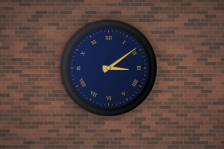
3.09
